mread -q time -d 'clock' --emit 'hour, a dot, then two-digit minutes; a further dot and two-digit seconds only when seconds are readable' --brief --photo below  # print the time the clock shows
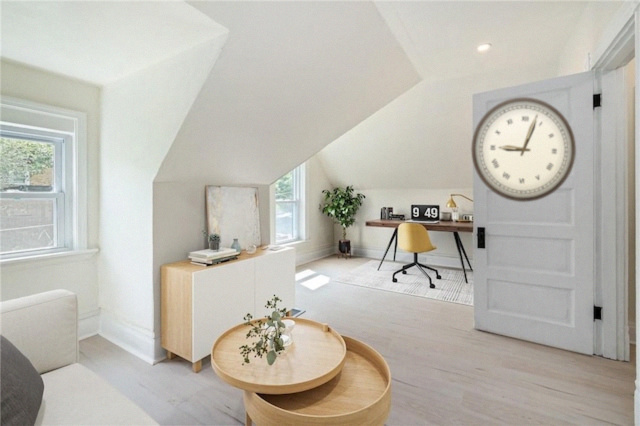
9.03
